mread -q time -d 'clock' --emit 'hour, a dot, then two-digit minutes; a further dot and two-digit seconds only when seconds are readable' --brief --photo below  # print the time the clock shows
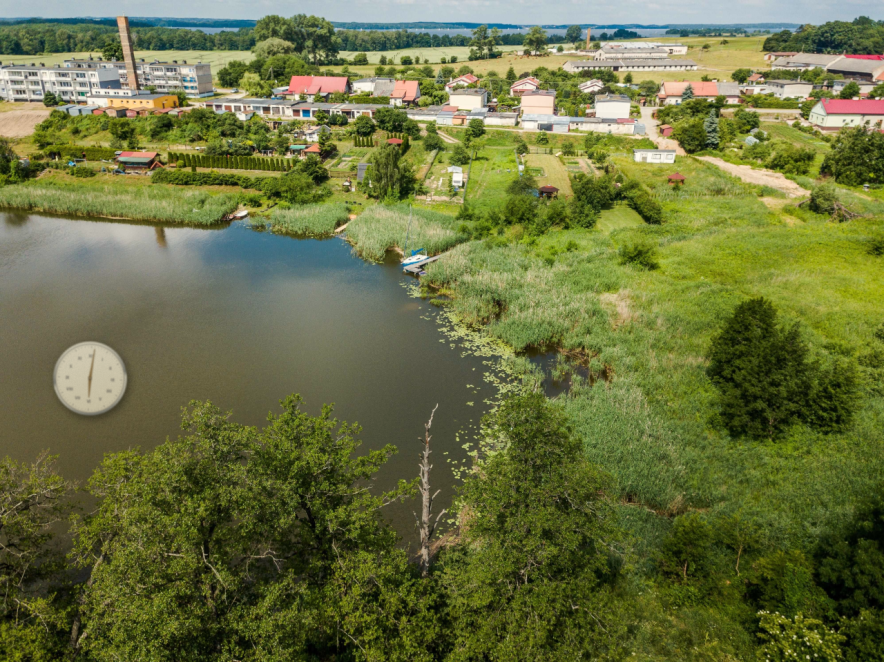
6.01
